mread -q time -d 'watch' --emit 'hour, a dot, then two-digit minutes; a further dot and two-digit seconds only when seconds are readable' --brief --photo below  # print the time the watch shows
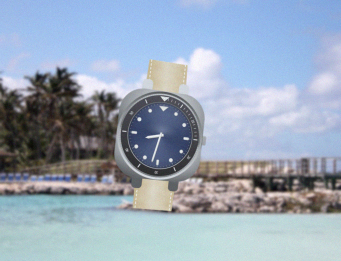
8.32
